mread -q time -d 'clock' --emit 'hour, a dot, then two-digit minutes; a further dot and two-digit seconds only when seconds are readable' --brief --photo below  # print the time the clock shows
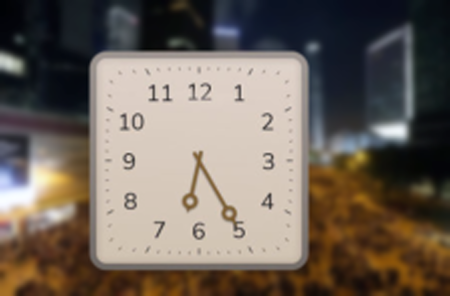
6.25
